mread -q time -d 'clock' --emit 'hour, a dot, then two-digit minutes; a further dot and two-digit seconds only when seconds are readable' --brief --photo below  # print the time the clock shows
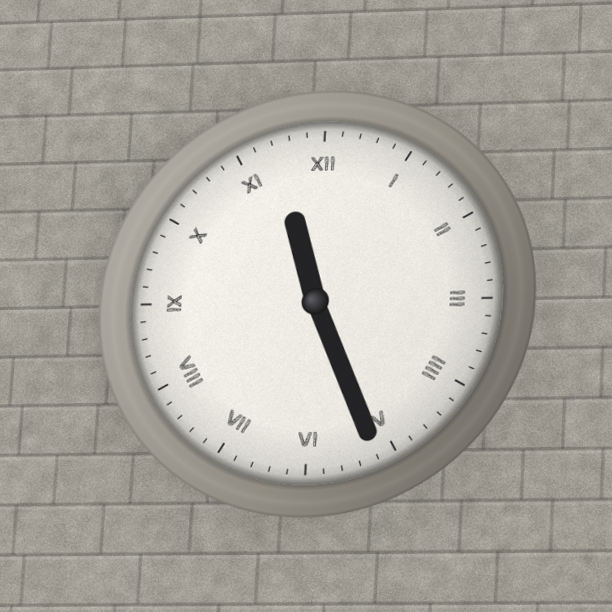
11.26
